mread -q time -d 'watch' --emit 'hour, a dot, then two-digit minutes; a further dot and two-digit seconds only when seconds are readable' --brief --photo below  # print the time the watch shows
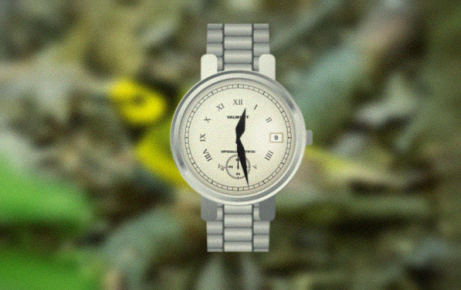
12.28
